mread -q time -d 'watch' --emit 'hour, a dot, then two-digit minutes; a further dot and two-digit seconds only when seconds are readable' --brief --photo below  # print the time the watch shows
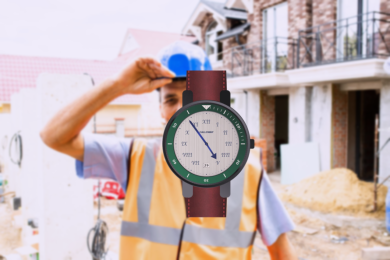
4.54
